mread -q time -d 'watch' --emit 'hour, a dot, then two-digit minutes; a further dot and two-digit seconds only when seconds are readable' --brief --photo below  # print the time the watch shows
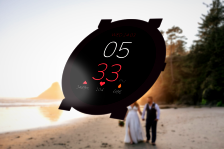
5.33
